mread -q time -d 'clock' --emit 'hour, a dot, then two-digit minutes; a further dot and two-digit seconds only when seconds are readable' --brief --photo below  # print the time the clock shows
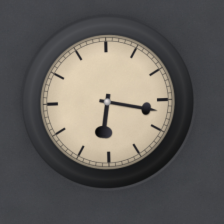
6.17
